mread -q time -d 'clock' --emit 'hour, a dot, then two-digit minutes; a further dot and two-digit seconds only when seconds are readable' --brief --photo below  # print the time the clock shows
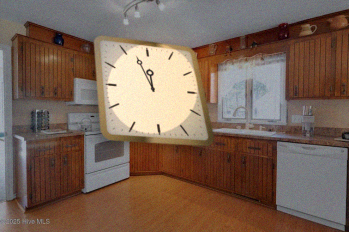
11.57
